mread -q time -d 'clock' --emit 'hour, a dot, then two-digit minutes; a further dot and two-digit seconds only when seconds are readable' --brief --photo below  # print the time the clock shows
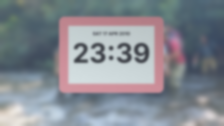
23.39
